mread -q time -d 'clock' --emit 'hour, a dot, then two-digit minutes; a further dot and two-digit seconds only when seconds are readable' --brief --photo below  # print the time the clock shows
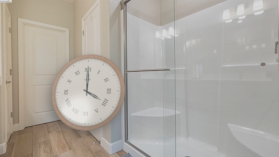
4.00
